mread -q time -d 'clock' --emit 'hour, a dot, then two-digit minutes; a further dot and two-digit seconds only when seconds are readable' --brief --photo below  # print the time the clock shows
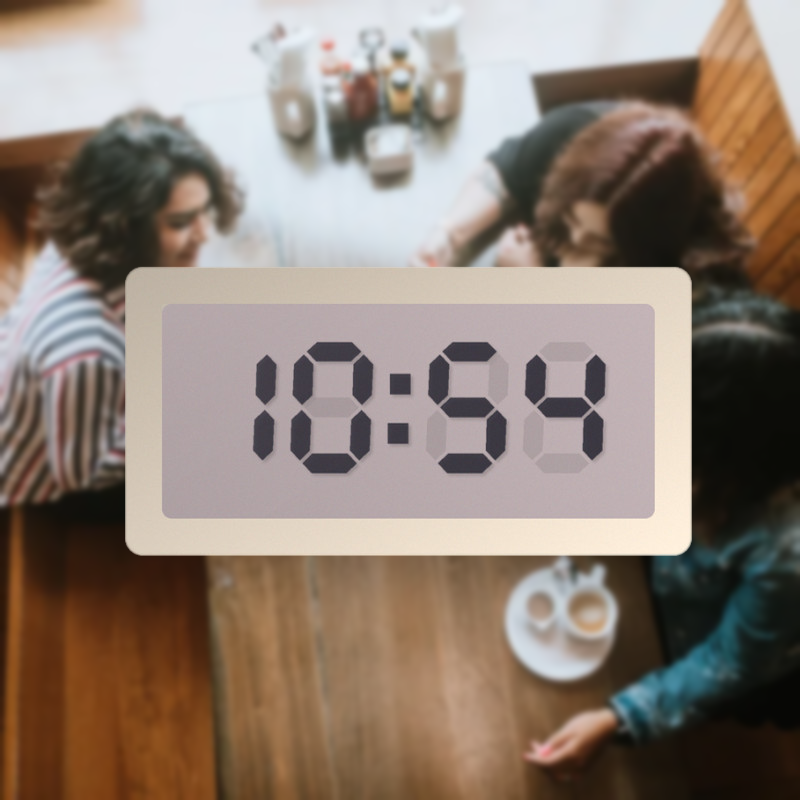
10.54
